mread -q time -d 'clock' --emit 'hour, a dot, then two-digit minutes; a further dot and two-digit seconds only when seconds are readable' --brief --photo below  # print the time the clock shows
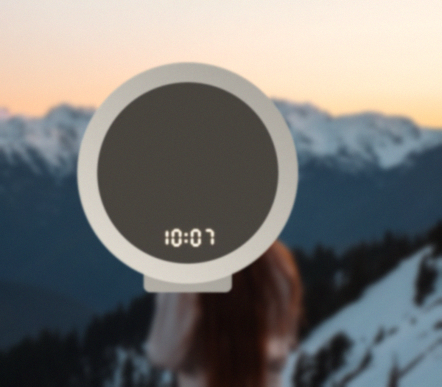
10.07
